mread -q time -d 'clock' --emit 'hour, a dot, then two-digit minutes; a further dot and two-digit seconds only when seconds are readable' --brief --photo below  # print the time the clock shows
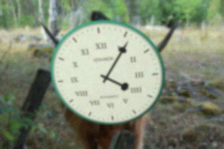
4.06
